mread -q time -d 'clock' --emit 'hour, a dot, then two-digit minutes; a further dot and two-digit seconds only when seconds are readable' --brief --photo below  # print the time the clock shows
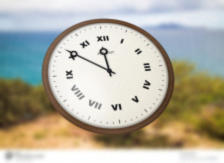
11.51
